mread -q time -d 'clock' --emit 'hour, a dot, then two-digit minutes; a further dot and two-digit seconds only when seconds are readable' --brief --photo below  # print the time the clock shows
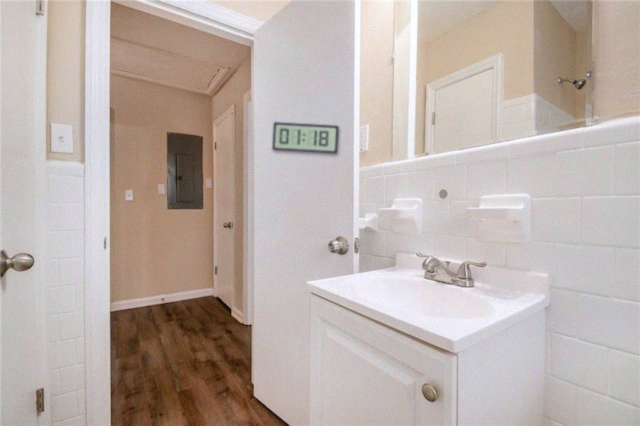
1.18
